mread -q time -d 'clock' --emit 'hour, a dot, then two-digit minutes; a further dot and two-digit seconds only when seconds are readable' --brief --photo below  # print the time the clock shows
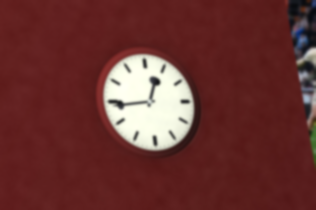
12.44
